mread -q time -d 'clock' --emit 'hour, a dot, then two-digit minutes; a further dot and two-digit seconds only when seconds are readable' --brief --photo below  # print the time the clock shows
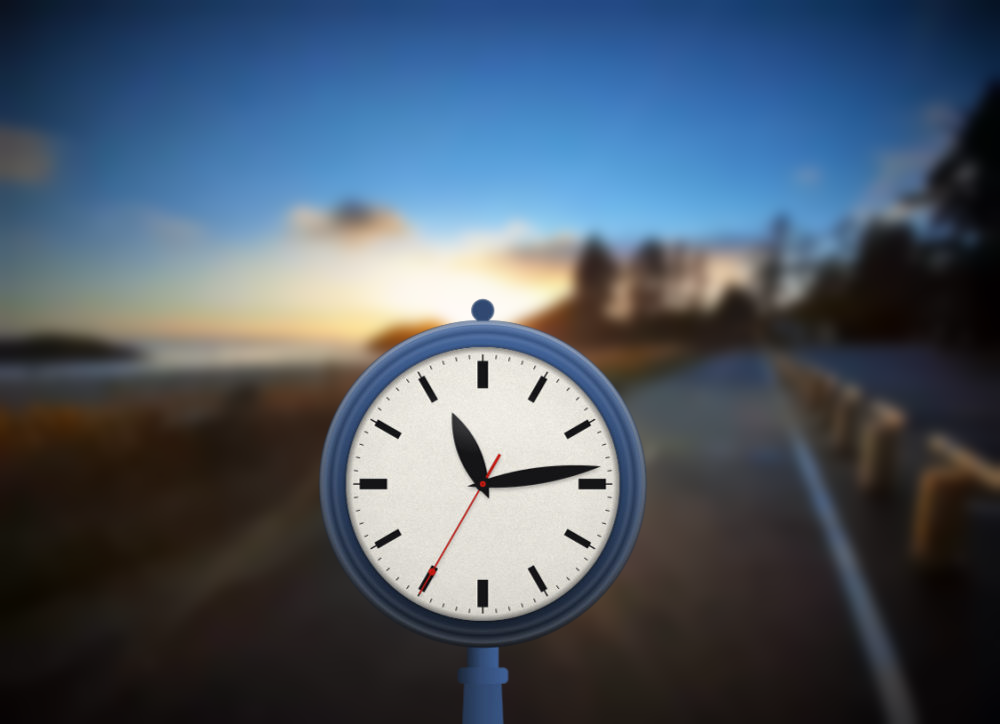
11.13.35
